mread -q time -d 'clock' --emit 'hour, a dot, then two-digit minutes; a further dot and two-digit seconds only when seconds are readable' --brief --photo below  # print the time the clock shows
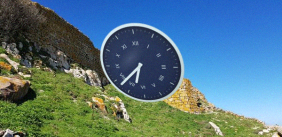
6.38
